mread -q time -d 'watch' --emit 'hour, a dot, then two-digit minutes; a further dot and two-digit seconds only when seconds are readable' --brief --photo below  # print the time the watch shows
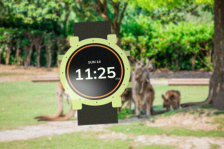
11.25
